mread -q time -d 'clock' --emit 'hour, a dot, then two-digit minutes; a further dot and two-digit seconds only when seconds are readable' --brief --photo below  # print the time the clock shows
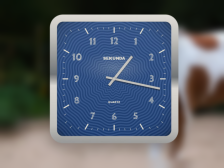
1.17
